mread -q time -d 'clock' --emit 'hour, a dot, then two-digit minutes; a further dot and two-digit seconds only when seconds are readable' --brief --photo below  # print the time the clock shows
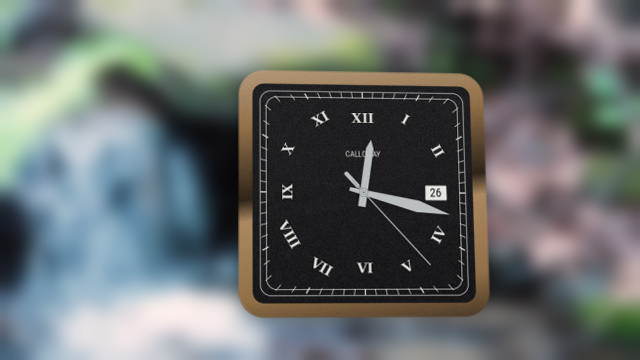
12.17.23
